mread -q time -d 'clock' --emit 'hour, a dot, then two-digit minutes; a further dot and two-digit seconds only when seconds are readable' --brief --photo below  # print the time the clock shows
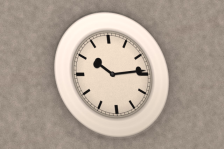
10.14
